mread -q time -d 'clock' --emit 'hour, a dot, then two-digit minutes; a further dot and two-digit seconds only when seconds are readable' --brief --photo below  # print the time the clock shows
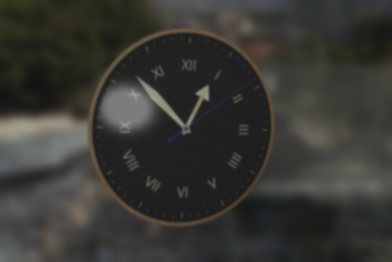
12.52.09
